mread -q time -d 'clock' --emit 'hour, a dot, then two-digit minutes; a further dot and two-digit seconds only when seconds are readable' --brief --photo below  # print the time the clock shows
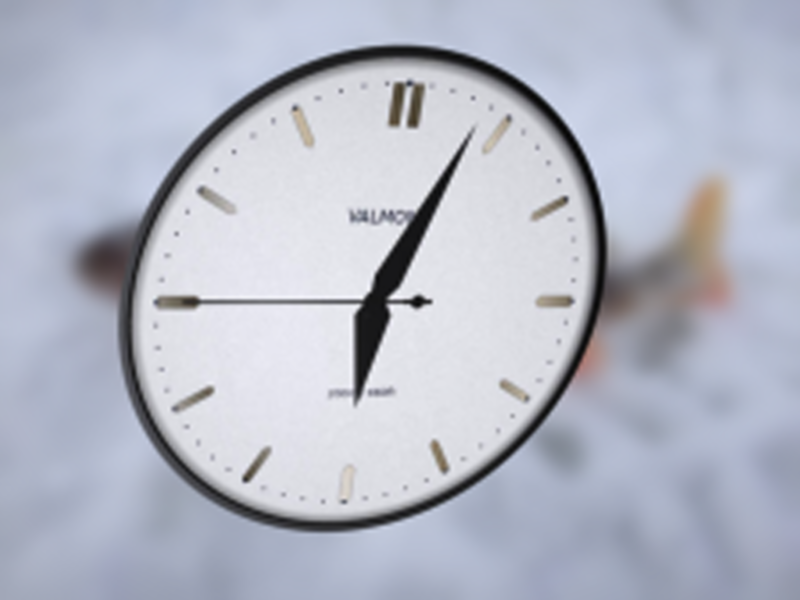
6.03.45
